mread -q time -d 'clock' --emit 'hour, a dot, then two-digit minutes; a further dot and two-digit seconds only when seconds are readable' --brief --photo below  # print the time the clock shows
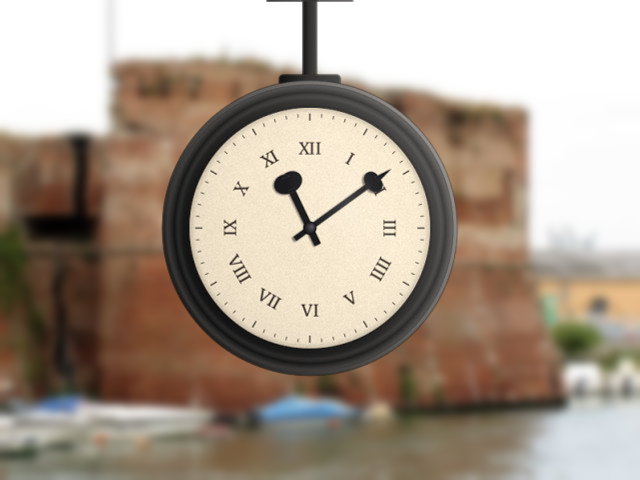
11.09
